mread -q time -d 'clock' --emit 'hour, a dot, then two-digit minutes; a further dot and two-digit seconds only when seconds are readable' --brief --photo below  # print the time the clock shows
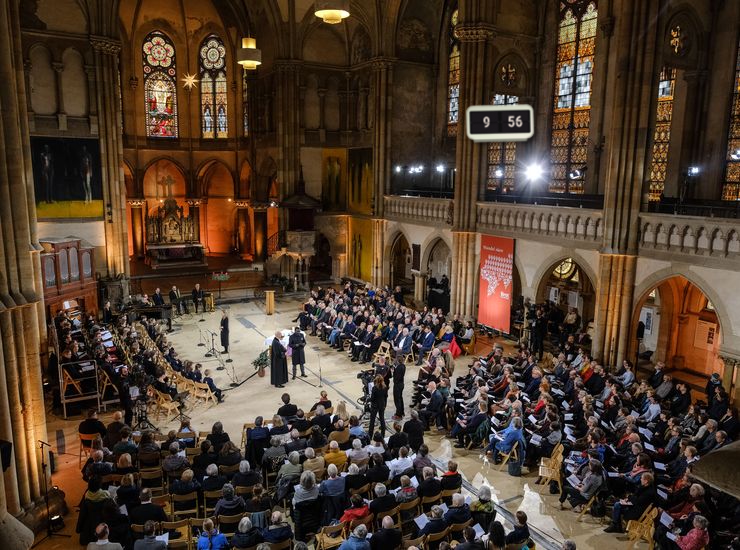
9.56
